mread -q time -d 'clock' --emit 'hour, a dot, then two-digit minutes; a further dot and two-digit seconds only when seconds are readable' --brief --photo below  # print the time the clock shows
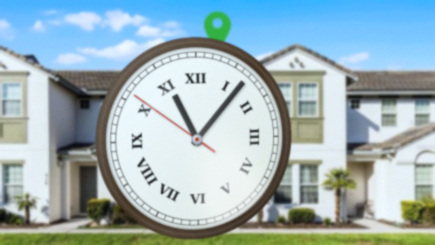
11.06.51
